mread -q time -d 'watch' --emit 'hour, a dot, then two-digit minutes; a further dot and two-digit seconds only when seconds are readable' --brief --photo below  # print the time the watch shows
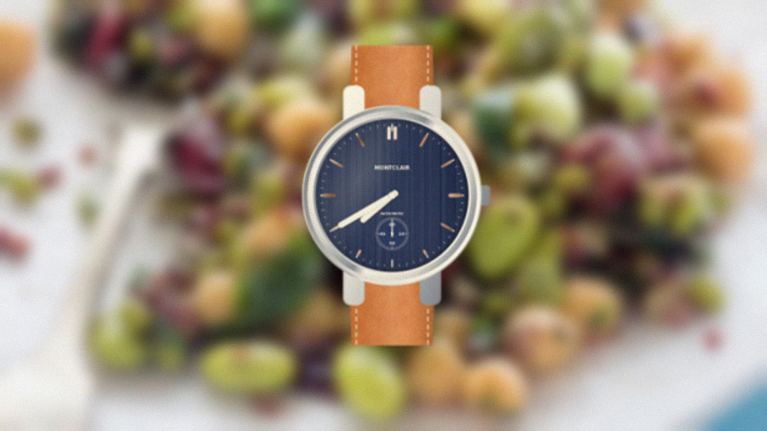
7.40
